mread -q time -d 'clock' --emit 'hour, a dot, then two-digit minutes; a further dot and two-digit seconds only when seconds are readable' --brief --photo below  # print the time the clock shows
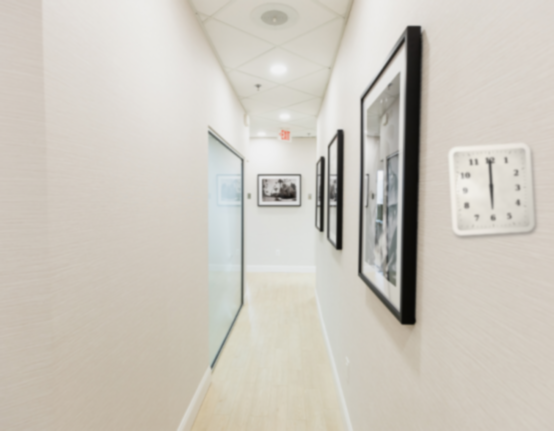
6.00
